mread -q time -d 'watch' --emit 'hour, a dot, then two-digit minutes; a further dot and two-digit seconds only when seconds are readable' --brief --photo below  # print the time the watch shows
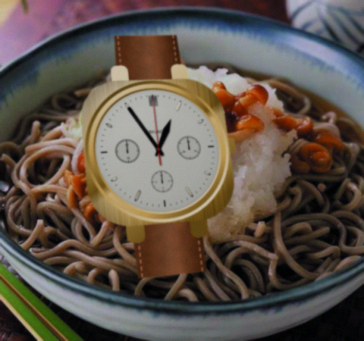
12.55
